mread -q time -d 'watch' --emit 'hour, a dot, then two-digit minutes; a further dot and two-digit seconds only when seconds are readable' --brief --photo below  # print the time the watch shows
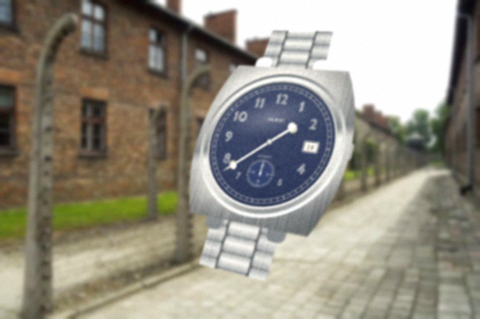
1.38
